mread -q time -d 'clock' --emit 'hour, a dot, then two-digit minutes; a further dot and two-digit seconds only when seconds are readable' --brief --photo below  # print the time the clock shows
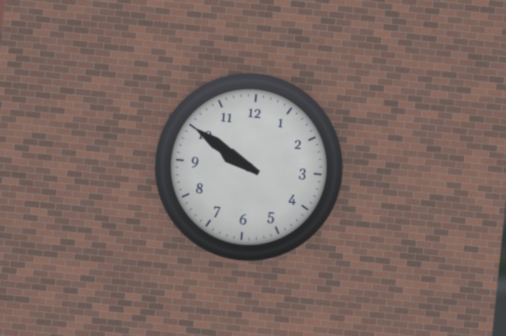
9.50
